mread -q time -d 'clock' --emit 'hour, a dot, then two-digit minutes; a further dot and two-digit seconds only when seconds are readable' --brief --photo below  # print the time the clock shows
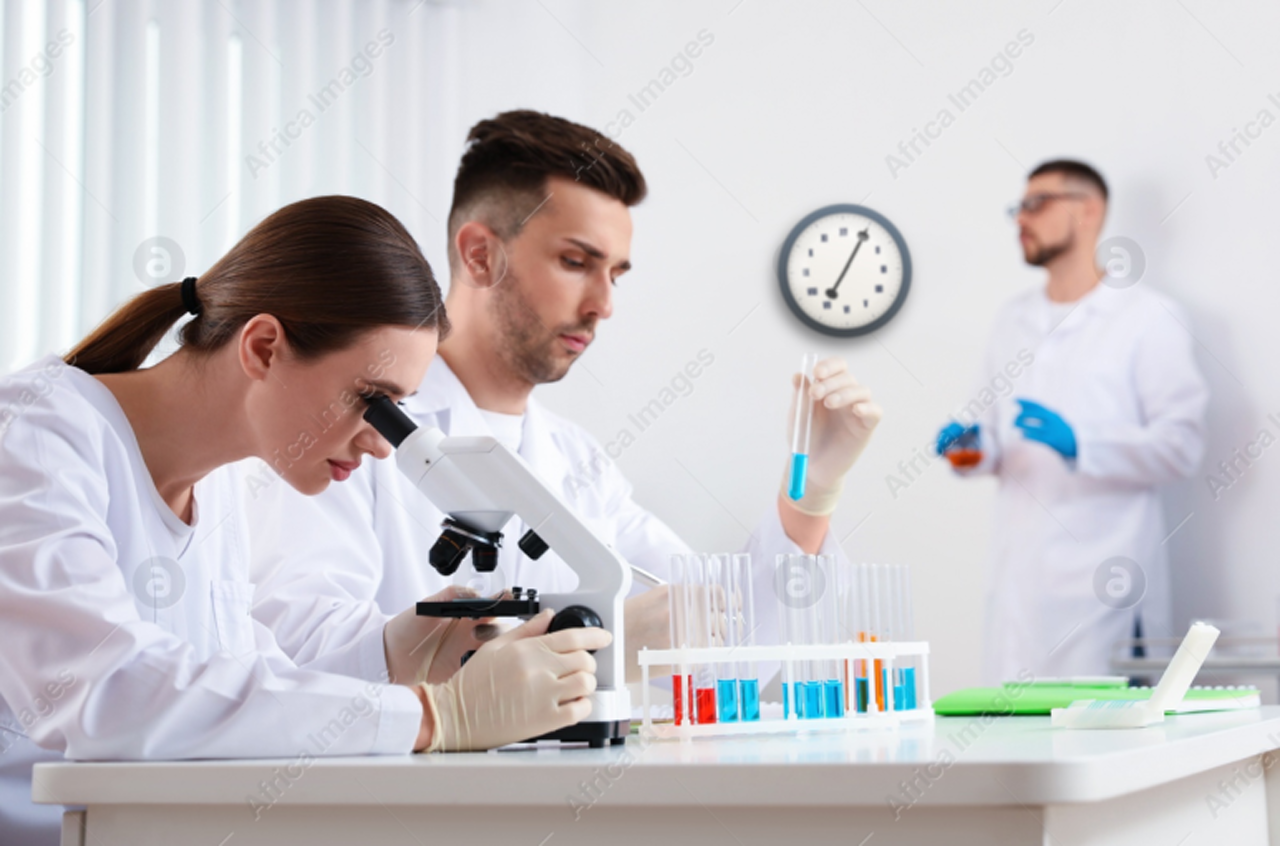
7.05
